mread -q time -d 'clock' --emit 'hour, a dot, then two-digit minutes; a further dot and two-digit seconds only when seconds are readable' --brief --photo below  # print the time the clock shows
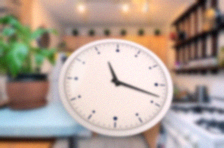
11.18
